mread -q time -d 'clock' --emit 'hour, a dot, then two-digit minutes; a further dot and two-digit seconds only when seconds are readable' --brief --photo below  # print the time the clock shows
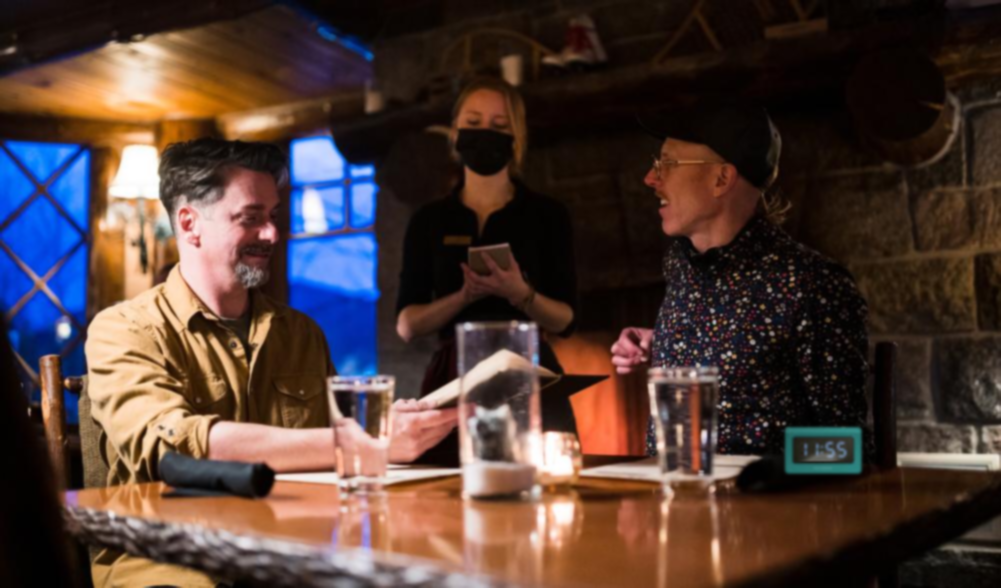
11.55
